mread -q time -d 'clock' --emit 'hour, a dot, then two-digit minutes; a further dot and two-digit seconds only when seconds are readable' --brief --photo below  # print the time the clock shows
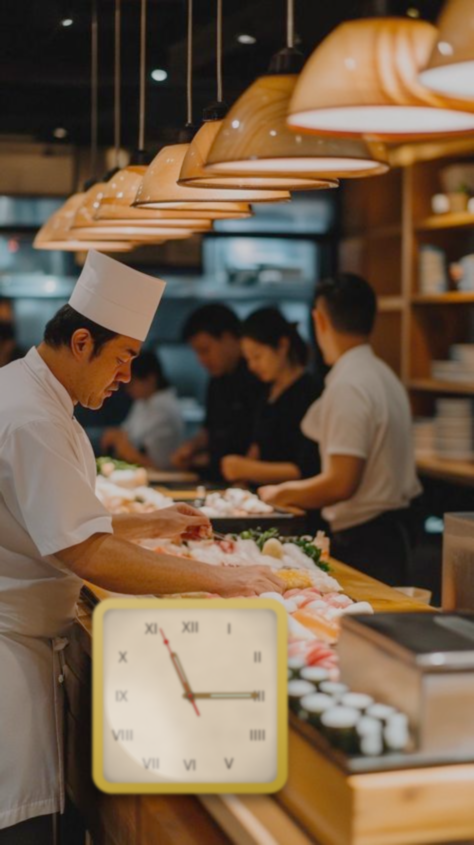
11.14.56
